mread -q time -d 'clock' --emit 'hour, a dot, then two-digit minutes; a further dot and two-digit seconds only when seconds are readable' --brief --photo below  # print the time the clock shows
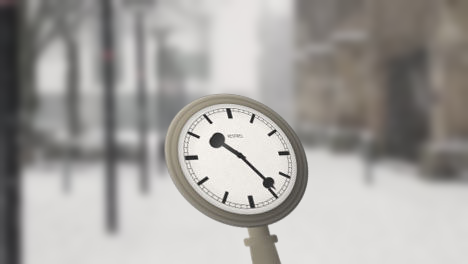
10.24
